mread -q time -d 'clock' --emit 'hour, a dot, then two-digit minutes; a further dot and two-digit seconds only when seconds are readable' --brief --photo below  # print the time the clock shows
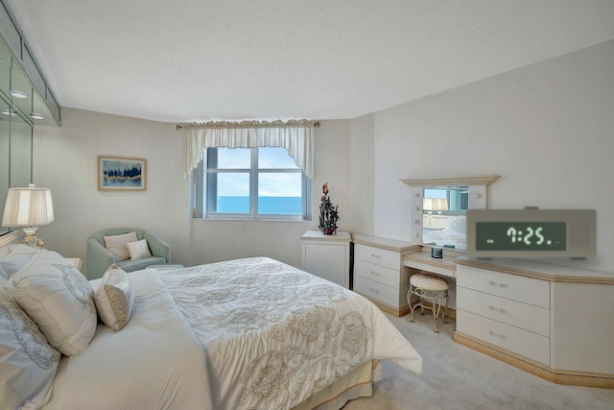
7.25
